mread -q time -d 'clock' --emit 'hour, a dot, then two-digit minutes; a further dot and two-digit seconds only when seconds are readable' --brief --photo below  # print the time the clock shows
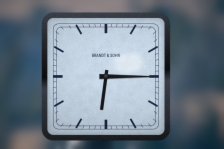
6.15
